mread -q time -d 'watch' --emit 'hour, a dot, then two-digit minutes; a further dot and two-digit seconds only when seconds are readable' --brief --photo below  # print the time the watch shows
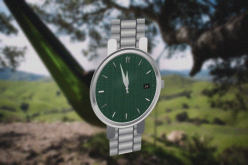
11.57
